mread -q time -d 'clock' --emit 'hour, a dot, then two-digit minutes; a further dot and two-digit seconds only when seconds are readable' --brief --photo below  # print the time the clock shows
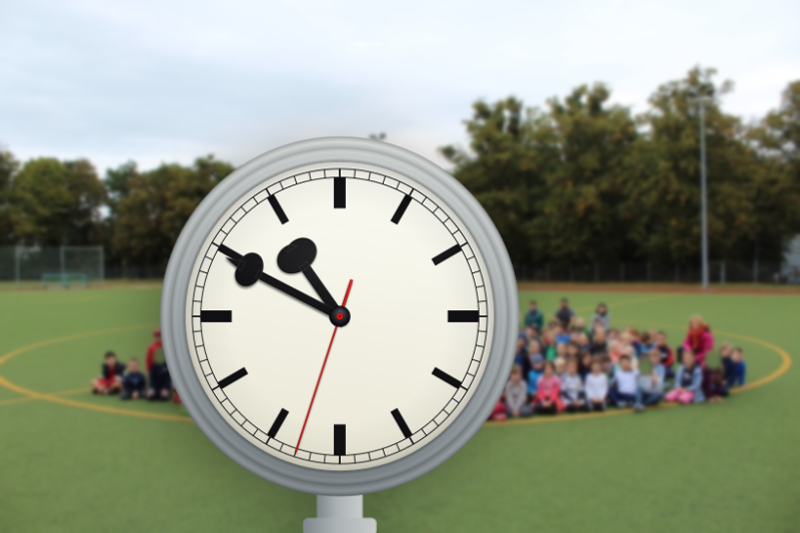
10.49.33
